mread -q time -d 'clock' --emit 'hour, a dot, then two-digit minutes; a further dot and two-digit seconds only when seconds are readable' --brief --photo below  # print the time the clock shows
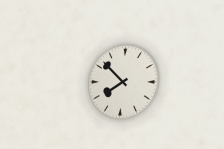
7.52
